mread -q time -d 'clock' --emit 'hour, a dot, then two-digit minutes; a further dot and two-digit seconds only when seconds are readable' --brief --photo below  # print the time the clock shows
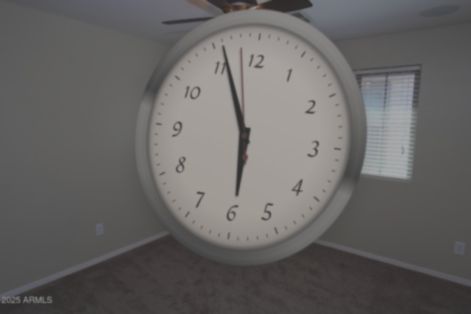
5.55.58
